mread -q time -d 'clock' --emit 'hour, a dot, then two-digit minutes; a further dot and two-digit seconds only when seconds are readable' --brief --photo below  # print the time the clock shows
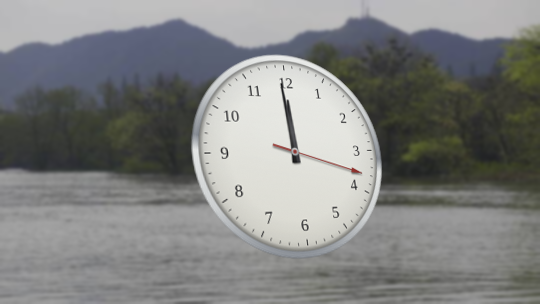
11.59.18
